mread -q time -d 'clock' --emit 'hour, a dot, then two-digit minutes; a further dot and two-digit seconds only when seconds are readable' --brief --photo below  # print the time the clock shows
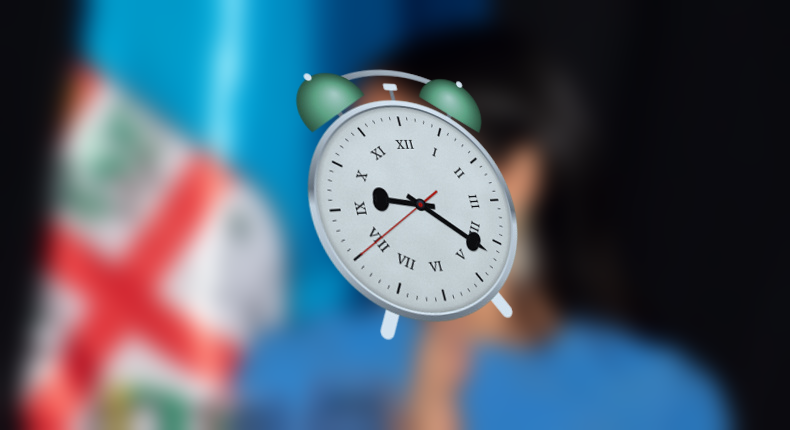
9.21.40
